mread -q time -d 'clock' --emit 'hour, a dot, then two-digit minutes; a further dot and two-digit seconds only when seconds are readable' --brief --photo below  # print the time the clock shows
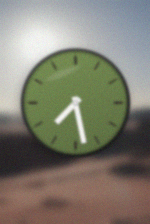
7.28
